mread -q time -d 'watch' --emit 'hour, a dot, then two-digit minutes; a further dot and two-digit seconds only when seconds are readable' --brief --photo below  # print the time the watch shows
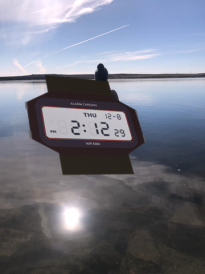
2.12.29
